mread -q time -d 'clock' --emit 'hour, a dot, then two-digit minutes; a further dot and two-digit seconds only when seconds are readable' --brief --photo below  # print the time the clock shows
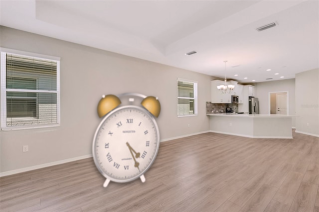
4.25
